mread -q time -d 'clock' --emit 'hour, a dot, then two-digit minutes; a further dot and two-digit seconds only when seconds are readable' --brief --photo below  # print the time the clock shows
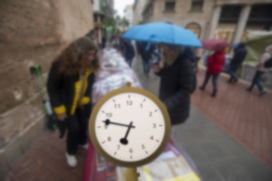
6.47
